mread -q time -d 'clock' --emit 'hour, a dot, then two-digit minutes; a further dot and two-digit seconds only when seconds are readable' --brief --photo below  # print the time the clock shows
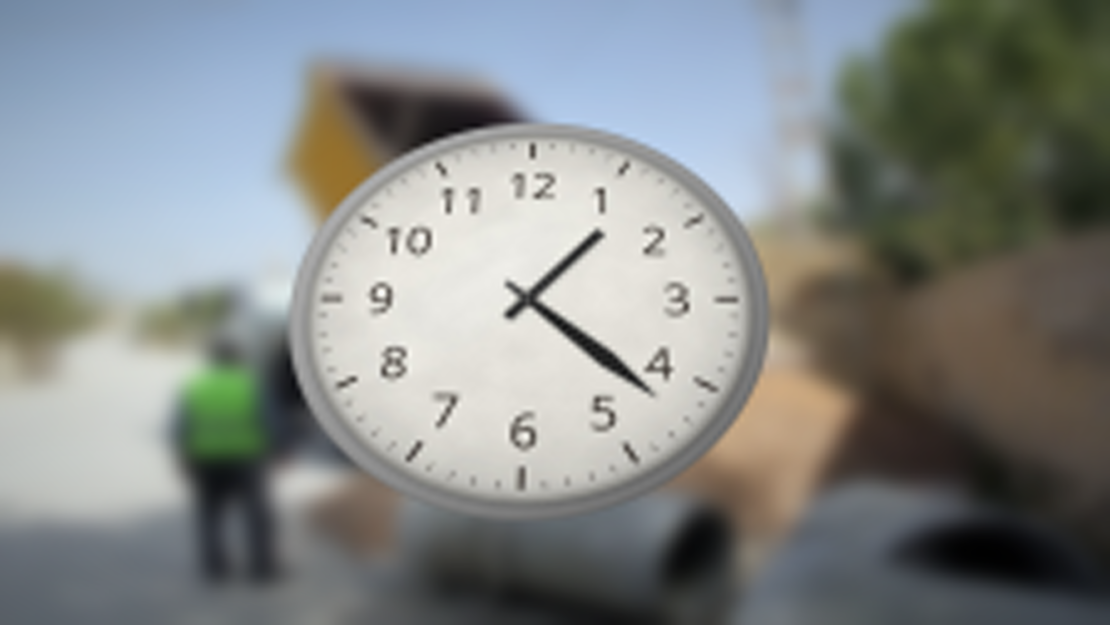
1.22
